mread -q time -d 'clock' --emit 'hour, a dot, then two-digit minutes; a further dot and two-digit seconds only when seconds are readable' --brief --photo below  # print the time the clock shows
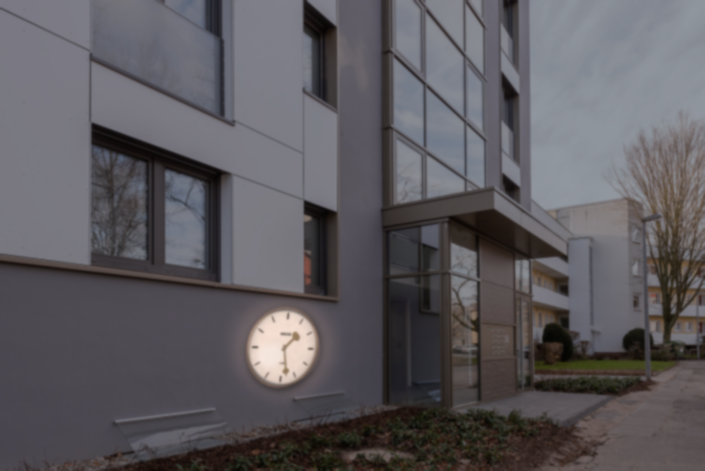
1.28
